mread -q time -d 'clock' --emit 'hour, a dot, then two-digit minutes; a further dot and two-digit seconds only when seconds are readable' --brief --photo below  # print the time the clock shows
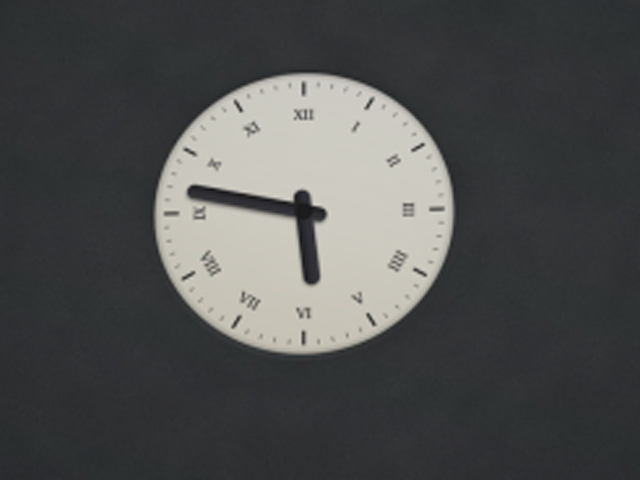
5.47
